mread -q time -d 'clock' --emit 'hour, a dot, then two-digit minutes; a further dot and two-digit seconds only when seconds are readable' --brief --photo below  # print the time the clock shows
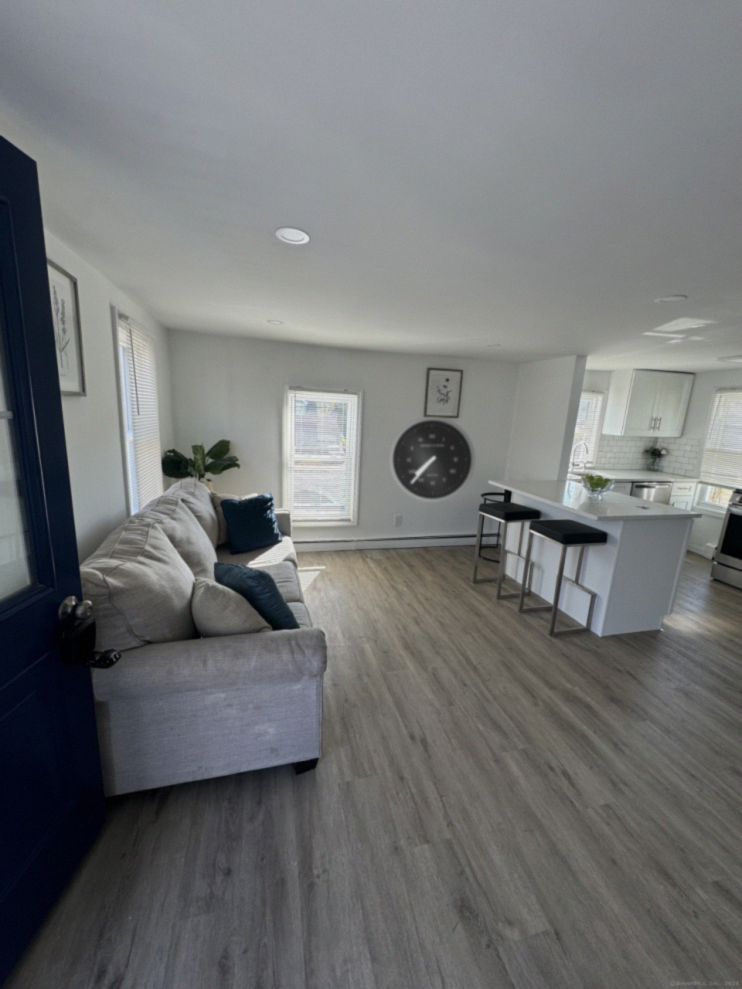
7.37
